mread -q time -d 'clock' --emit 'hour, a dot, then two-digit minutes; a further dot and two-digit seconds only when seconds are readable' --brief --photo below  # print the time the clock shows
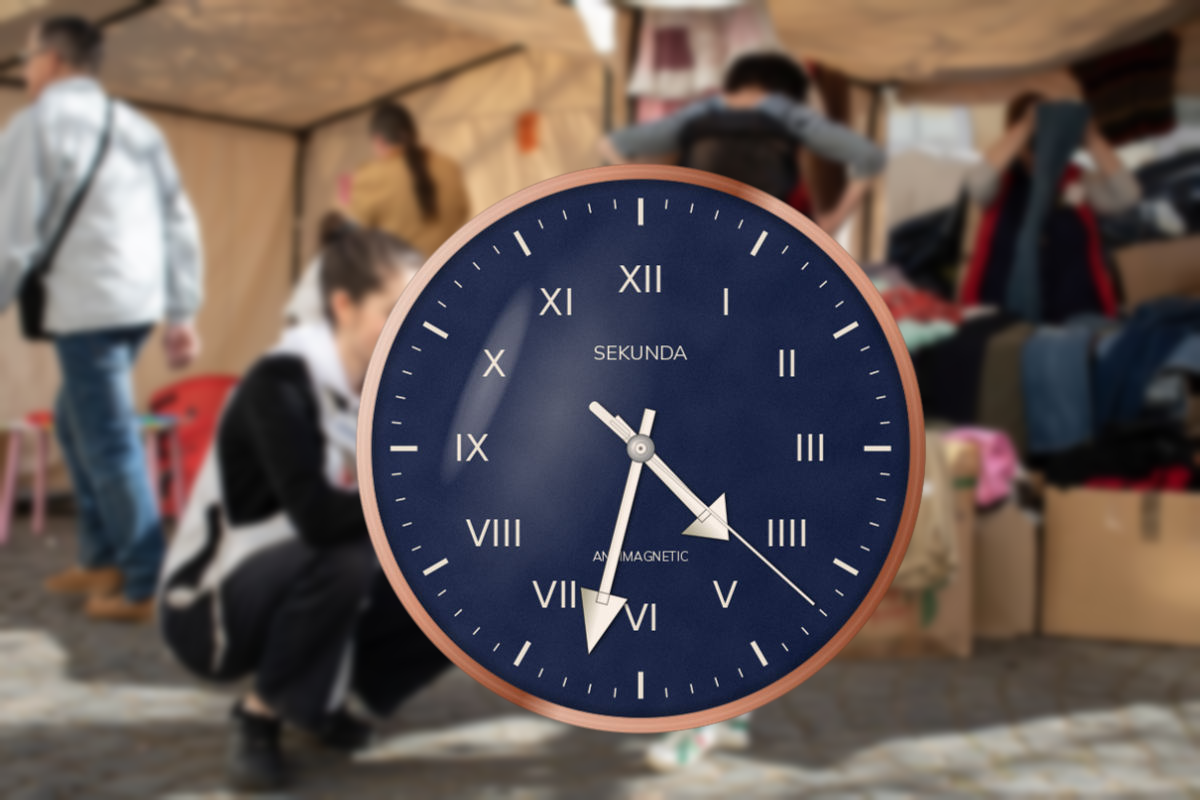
4.32.22
